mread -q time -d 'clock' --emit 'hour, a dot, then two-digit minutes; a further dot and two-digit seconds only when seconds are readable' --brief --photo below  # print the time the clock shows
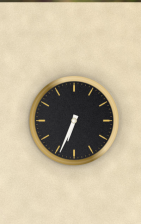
6.34
